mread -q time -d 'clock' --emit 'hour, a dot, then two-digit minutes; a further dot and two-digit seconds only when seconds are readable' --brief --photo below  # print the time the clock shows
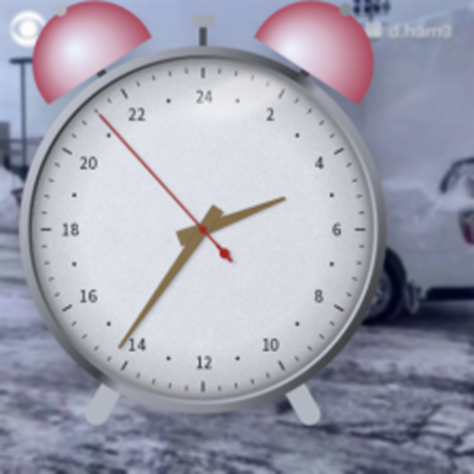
4.35.53
